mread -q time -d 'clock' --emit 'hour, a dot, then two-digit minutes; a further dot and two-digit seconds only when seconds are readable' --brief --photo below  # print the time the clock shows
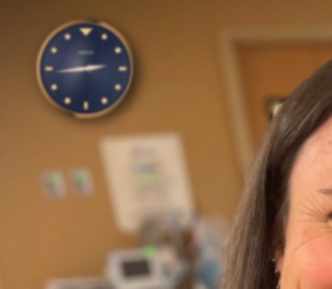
2.44
